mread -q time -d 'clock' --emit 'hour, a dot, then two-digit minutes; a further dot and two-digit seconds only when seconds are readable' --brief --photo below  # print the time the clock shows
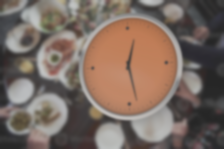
12.28
